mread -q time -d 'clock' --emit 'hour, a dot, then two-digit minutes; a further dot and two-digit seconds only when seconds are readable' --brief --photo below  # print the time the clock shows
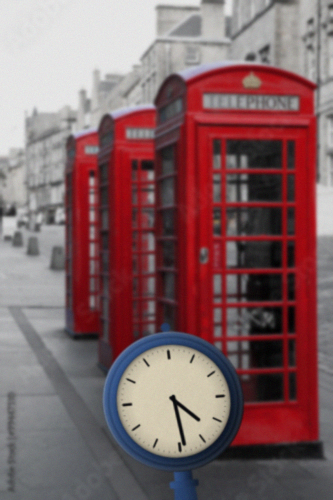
4.29
